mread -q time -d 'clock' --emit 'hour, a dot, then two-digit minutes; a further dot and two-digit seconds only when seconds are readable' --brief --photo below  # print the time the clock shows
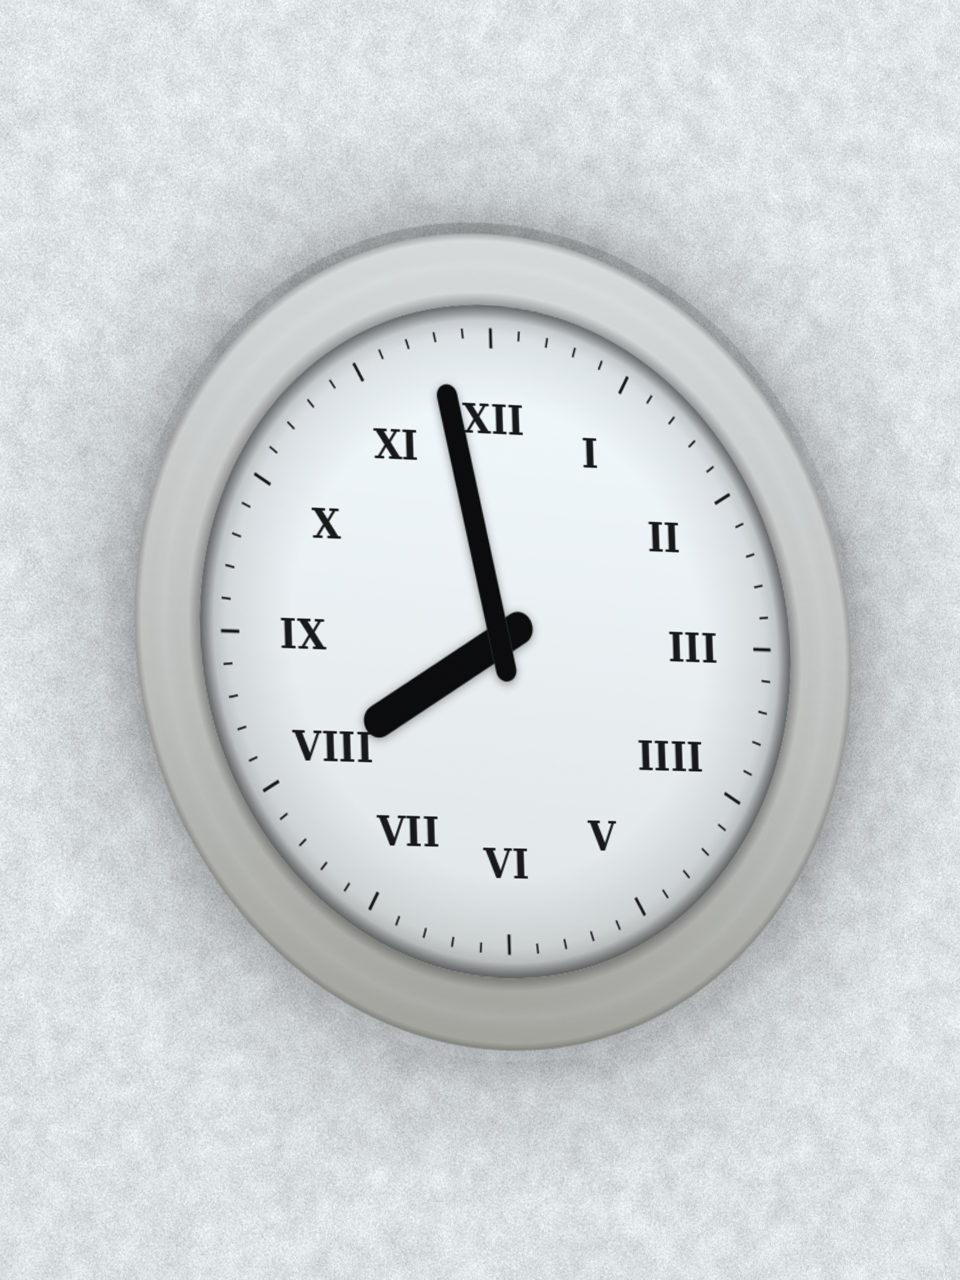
7.58
